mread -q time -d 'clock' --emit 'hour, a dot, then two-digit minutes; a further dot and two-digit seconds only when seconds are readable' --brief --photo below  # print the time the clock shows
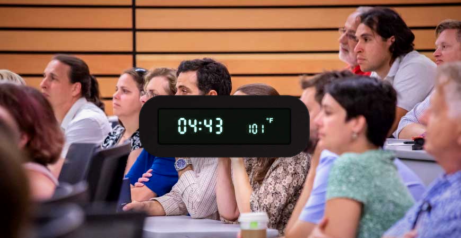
4.43
